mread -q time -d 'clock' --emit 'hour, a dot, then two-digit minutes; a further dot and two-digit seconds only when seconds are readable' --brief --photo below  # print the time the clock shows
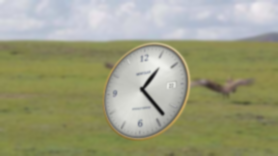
1.23
